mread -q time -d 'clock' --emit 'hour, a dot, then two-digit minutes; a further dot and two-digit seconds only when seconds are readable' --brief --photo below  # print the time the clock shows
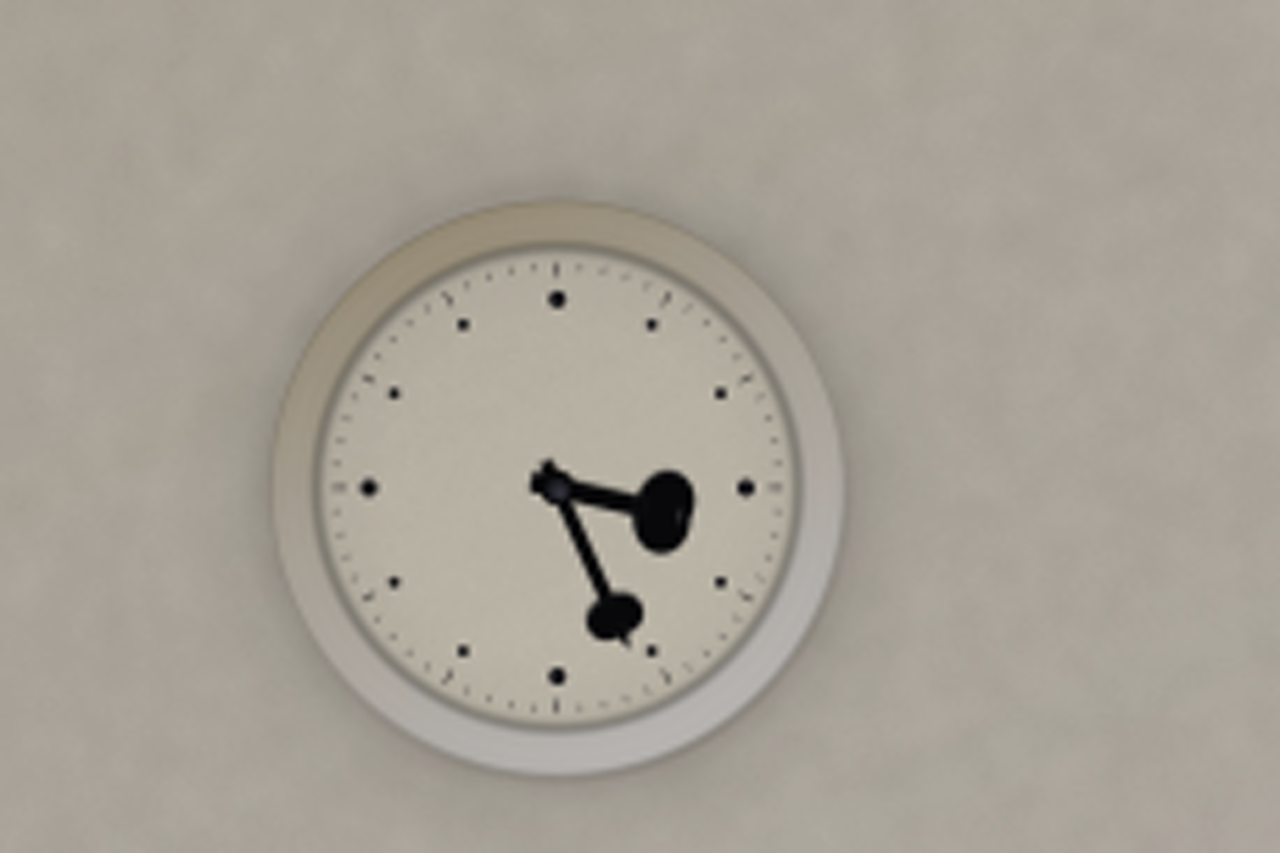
3.26
